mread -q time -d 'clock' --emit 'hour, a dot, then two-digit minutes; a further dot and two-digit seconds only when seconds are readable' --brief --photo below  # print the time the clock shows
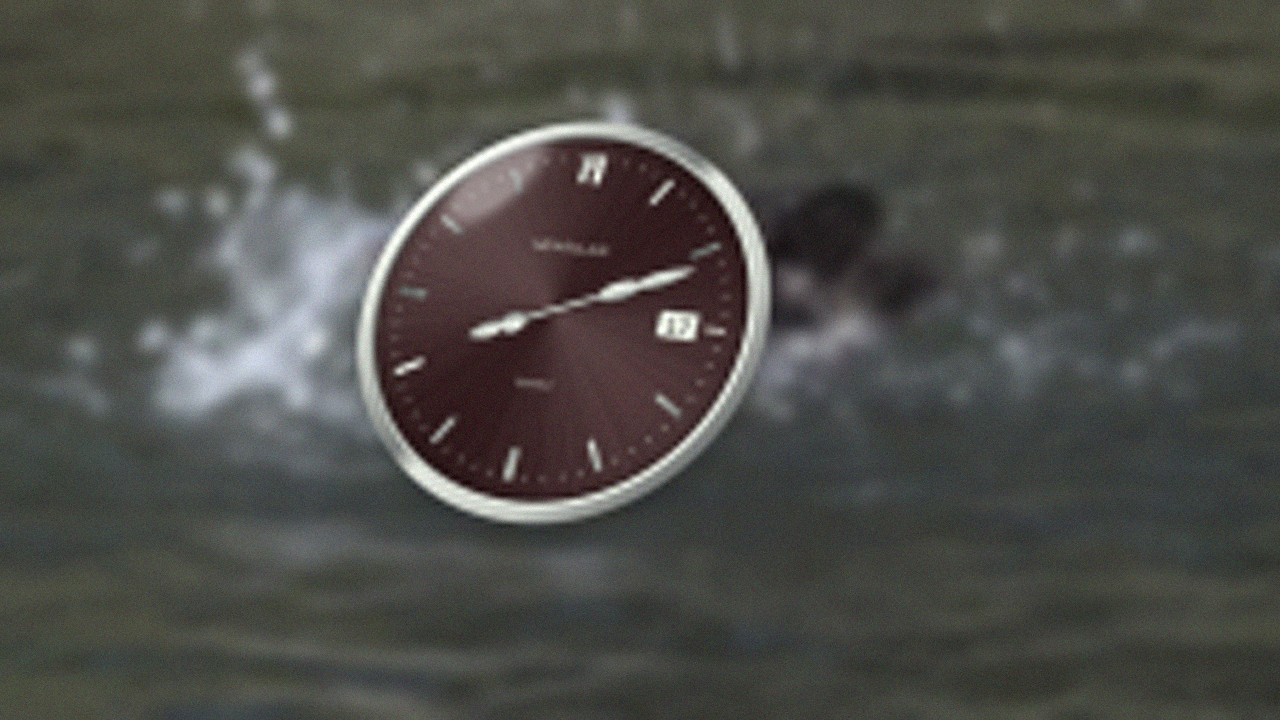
8.11
